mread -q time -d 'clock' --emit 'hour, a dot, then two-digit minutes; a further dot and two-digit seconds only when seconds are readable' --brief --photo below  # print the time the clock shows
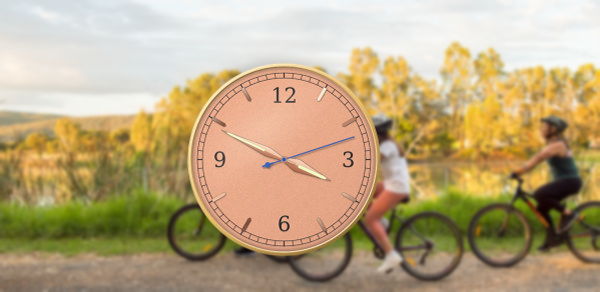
3.49.12
